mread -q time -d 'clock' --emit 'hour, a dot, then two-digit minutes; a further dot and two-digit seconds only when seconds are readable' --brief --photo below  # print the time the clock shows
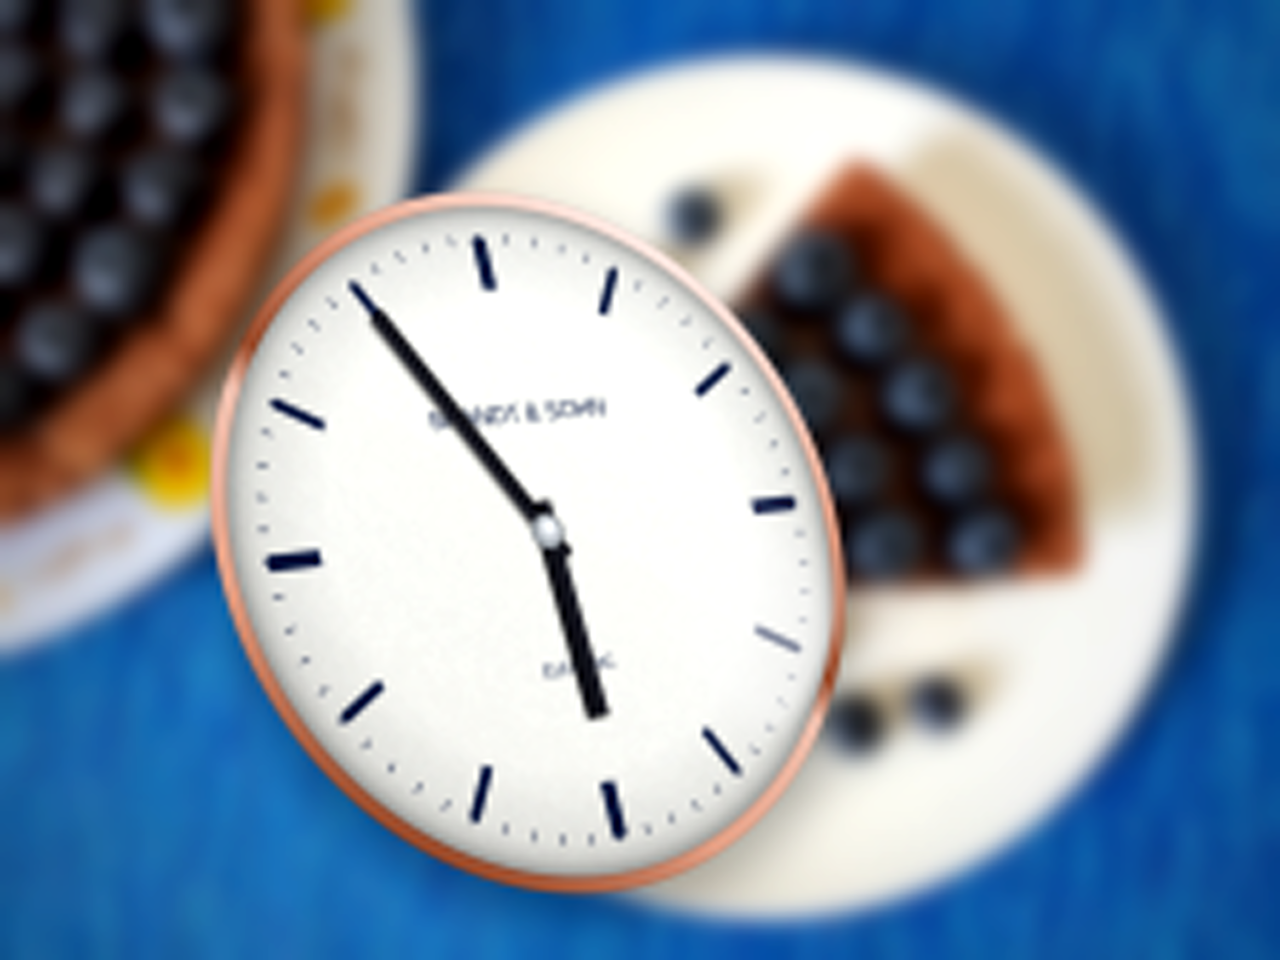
5.55
